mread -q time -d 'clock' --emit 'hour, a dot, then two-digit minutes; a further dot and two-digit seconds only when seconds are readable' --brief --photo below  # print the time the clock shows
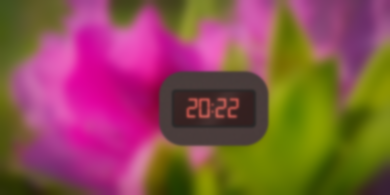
20.22
